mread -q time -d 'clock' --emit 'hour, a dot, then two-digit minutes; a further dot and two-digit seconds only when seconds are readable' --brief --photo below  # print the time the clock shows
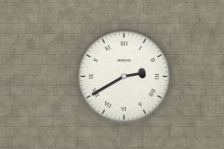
2.40
